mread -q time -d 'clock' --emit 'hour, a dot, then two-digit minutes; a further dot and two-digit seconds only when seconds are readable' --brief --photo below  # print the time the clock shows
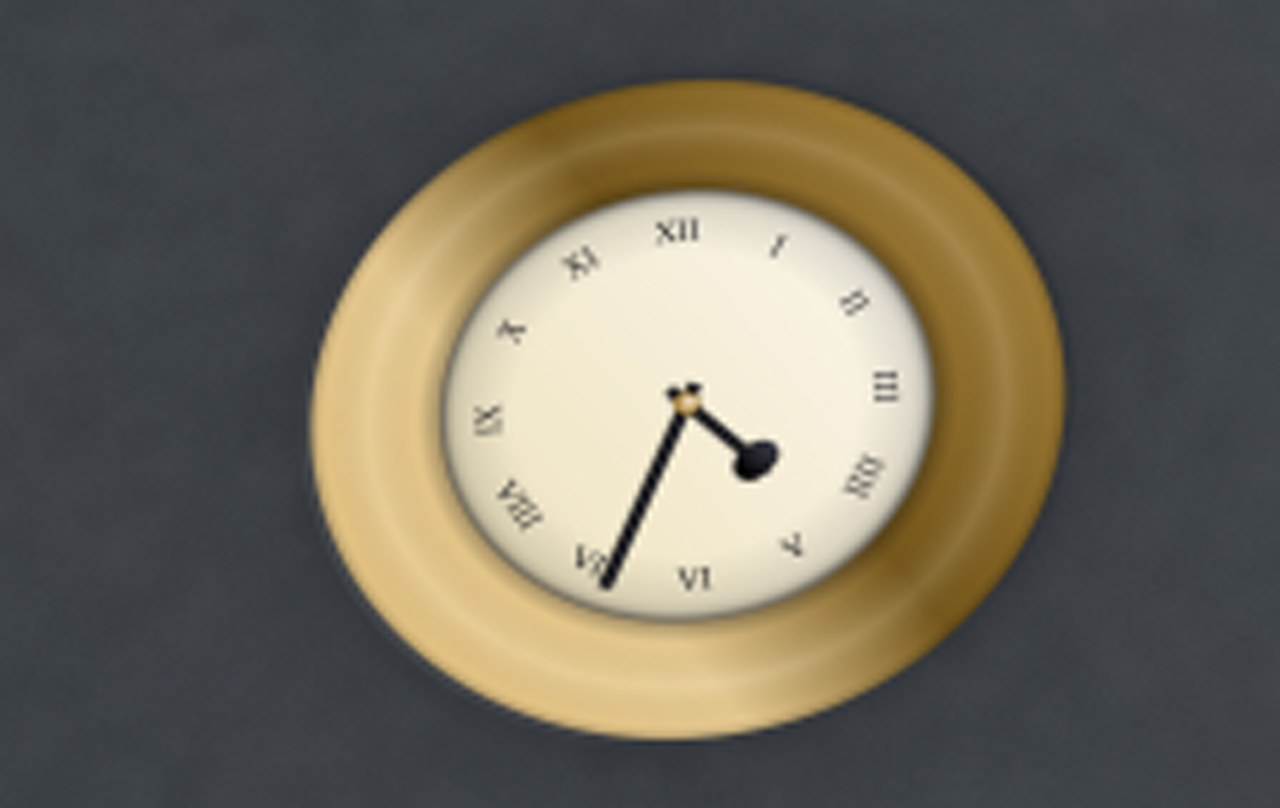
4.34
